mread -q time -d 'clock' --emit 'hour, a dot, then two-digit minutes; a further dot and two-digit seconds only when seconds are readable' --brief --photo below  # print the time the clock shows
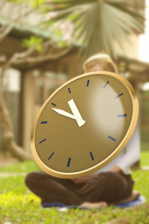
10.49
